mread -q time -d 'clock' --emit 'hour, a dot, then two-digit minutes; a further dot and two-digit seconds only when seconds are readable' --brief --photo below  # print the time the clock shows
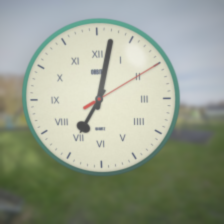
7.02.10
